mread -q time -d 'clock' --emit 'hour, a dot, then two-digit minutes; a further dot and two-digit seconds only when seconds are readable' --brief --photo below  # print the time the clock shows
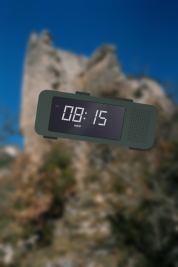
8.15
